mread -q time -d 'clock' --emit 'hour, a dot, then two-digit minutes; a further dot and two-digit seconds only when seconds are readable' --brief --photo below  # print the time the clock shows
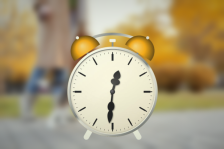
12.31
